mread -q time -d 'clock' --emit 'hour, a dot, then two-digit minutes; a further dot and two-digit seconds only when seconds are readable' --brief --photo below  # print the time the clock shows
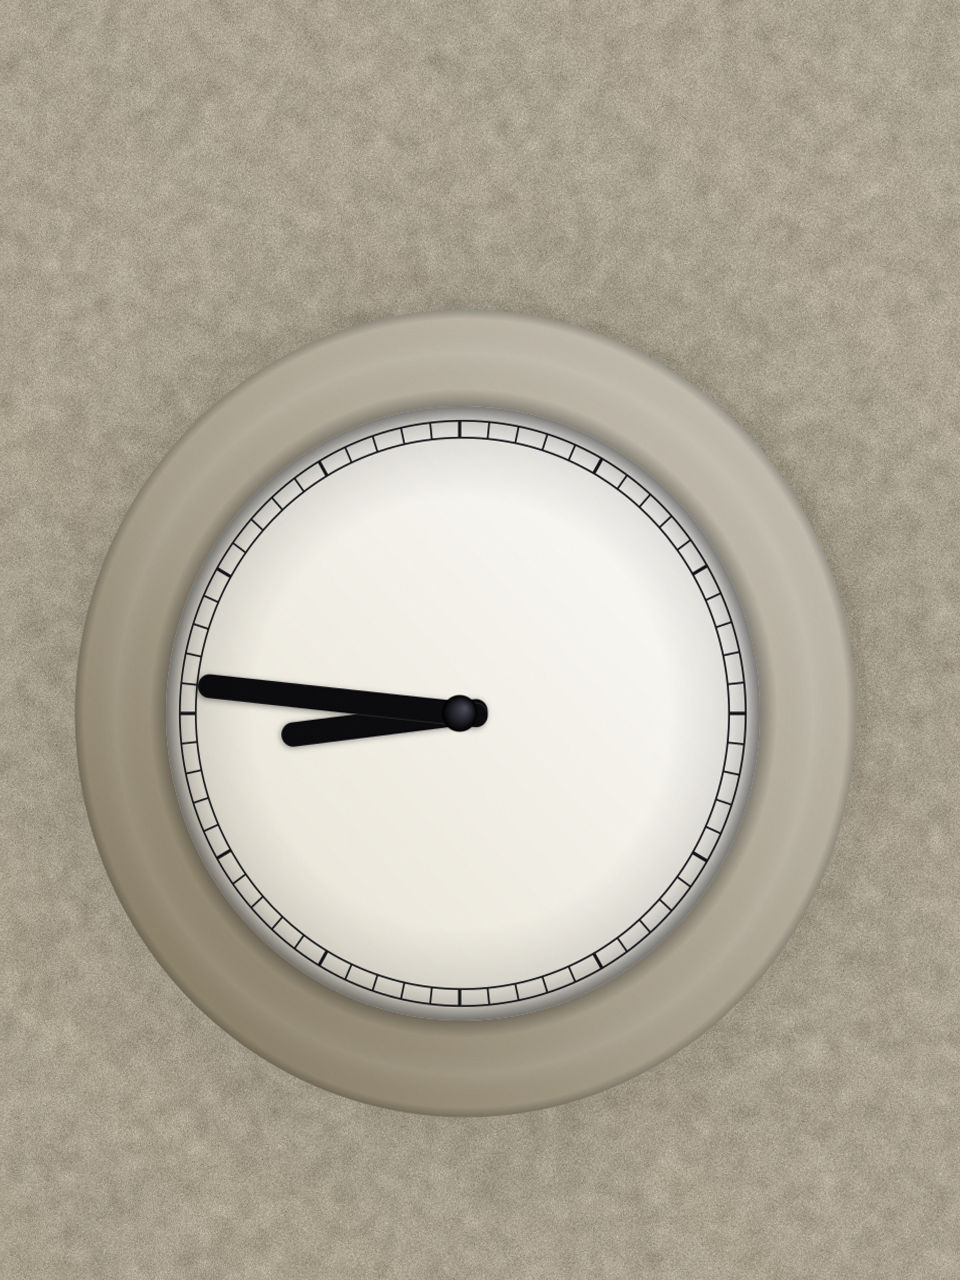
8.46
